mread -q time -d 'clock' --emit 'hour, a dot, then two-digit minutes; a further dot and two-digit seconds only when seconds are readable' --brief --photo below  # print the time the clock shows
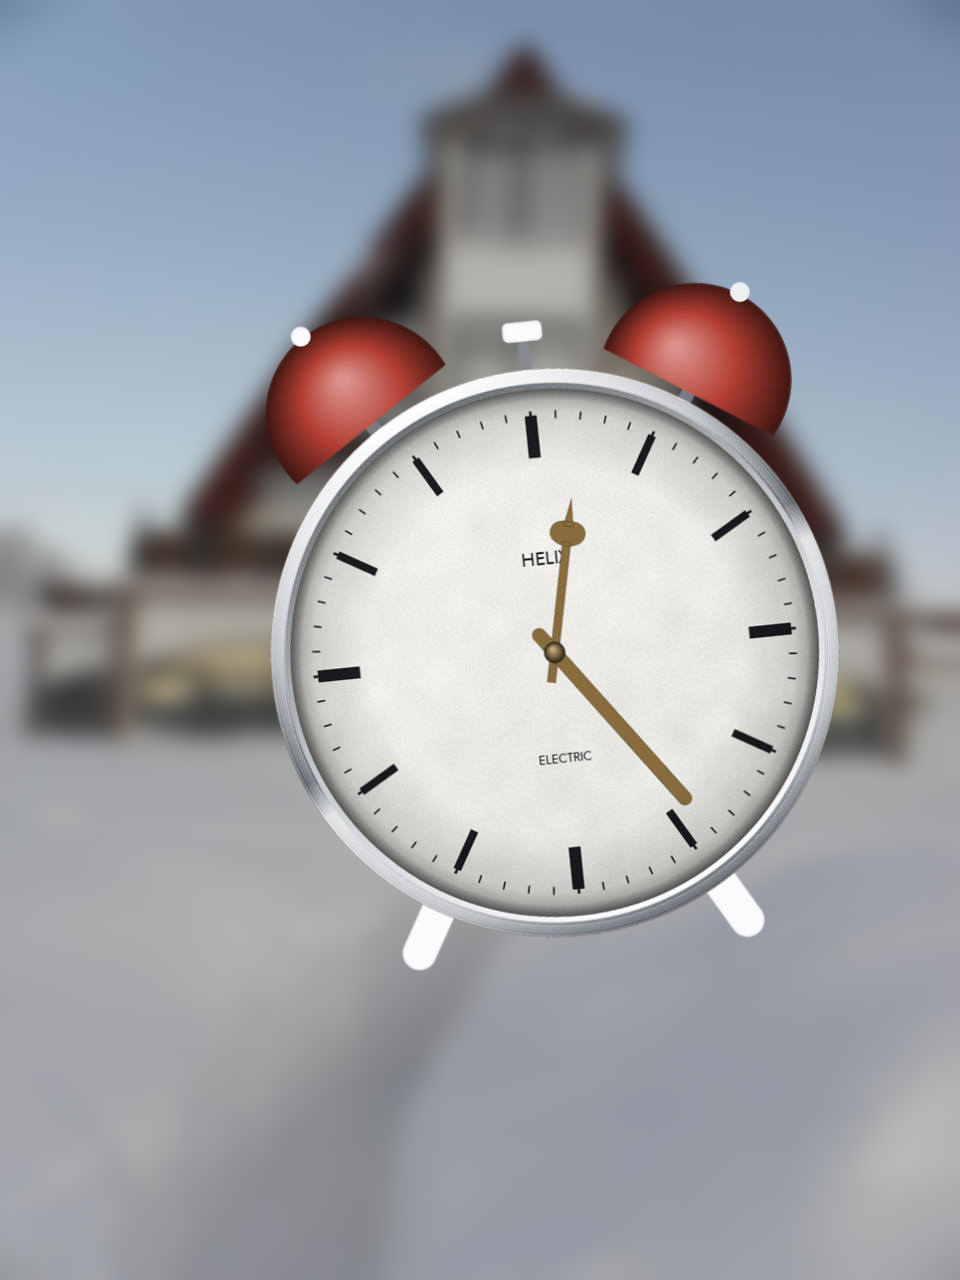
12.24
